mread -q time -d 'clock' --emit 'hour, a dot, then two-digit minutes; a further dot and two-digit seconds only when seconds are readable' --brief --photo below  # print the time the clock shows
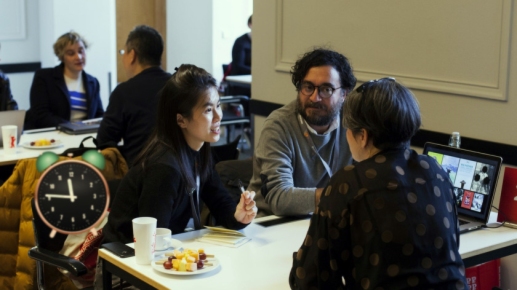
11.46
